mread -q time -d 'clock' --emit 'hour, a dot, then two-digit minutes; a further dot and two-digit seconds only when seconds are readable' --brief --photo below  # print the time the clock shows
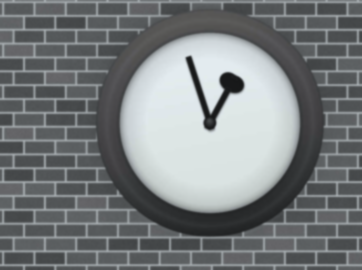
12.57
